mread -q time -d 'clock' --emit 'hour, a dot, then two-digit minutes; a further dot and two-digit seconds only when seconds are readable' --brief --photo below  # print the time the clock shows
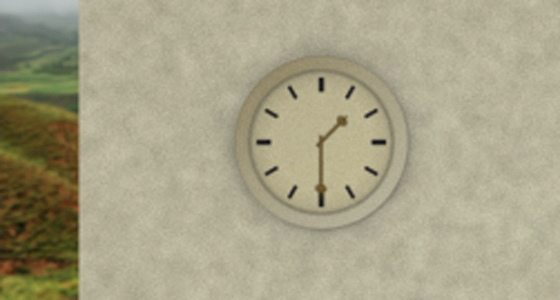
1.30
